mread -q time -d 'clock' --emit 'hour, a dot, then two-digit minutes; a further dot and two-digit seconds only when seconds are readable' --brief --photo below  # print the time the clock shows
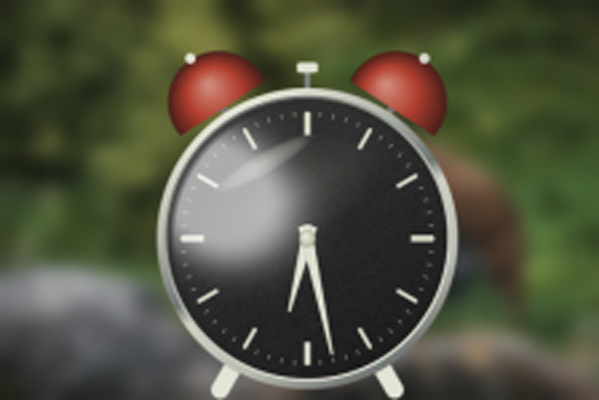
6.28
